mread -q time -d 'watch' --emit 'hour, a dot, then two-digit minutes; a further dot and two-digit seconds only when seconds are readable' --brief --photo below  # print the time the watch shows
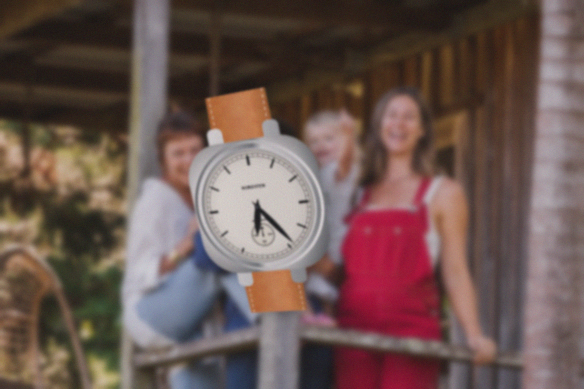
6.24
